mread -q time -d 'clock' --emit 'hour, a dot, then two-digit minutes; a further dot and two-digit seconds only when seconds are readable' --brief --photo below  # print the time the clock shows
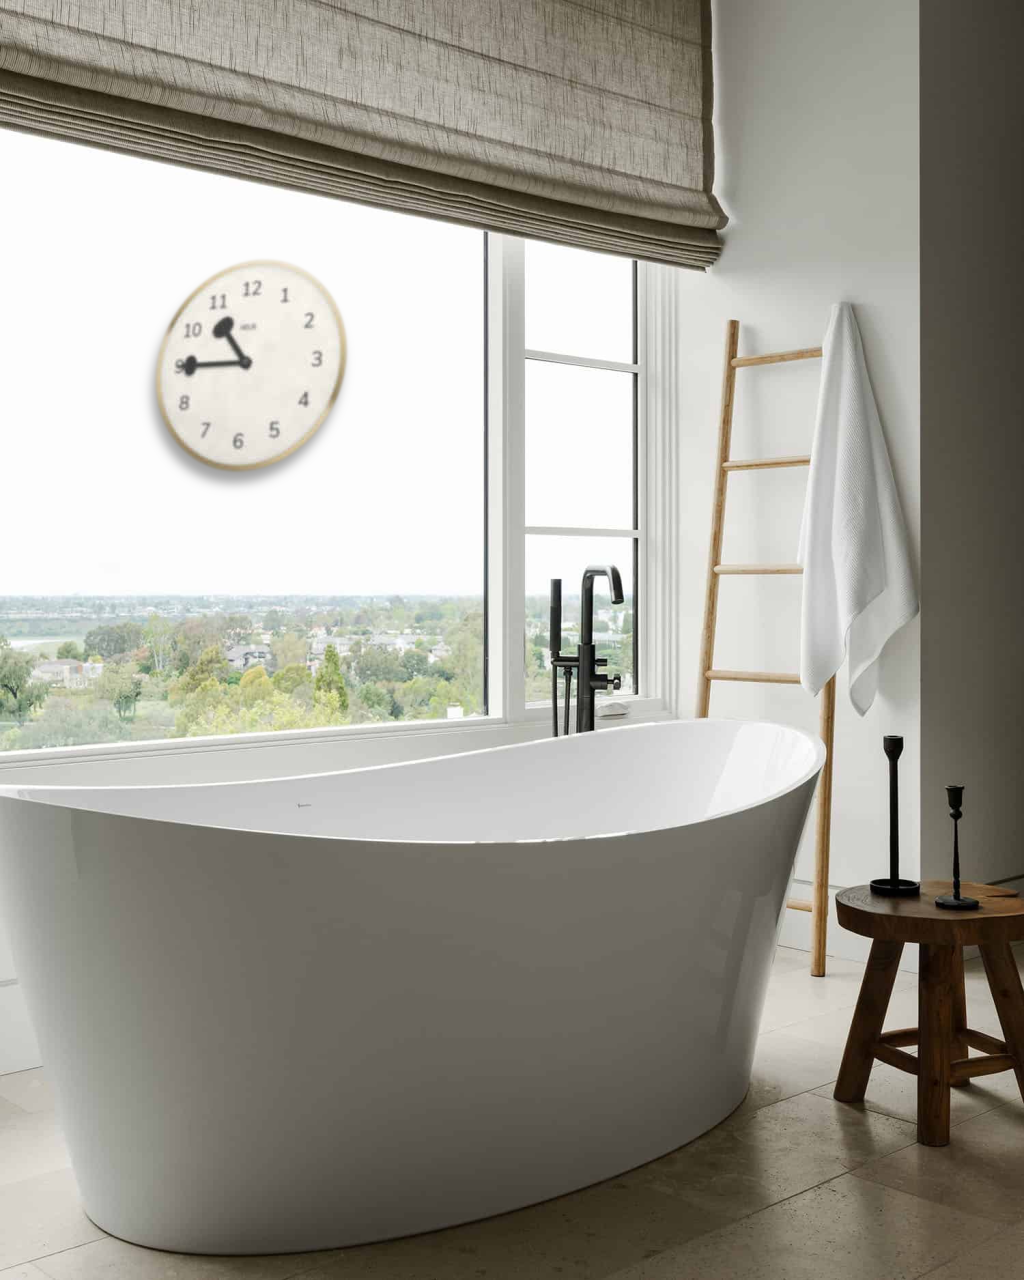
10.45
